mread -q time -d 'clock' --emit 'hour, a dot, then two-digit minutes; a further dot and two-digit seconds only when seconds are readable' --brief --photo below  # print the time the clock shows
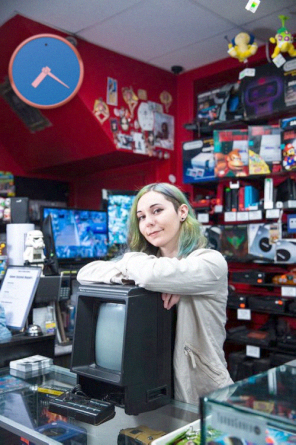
7.21
